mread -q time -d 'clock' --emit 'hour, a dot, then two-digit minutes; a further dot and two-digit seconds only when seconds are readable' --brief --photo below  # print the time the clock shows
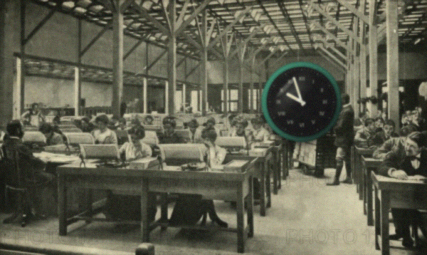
9.57
